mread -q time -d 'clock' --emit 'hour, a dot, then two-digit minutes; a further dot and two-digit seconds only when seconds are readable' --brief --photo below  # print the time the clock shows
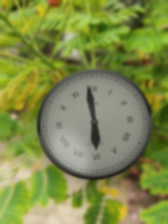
5.59
